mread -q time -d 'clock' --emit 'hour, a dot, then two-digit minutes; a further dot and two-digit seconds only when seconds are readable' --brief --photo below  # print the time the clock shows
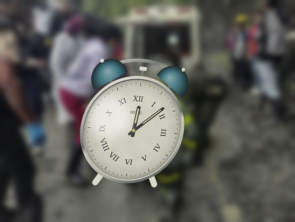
12.08
